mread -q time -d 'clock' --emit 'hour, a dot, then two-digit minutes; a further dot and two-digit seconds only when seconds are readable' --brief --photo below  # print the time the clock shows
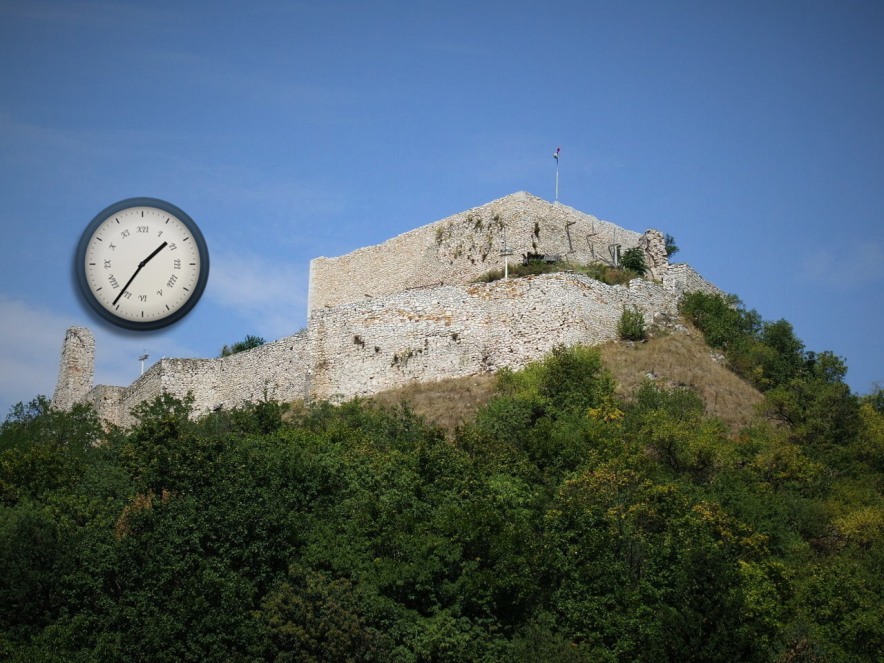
1.36
